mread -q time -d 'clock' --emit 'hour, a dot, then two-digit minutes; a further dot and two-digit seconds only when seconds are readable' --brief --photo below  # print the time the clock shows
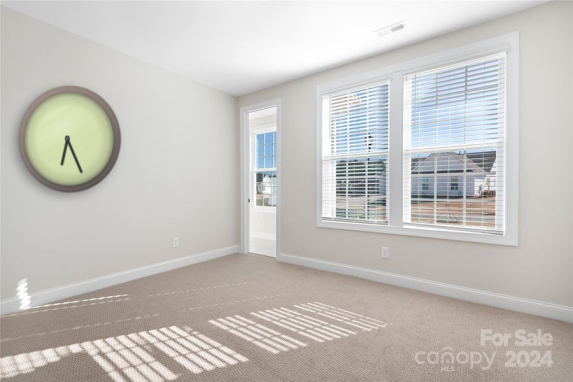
6.26
